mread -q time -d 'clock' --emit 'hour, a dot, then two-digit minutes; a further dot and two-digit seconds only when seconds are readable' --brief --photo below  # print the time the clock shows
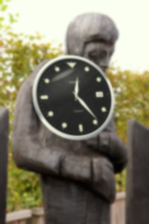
12.24
